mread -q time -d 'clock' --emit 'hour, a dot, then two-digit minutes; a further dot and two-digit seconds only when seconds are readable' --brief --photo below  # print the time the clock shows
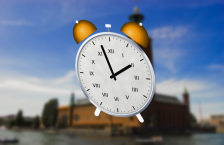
1.57
